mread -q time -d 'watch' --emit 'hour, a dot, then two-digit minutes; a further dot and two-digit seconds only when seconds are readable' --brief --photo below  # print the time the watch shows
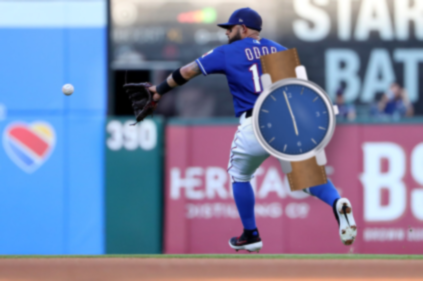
5.59
